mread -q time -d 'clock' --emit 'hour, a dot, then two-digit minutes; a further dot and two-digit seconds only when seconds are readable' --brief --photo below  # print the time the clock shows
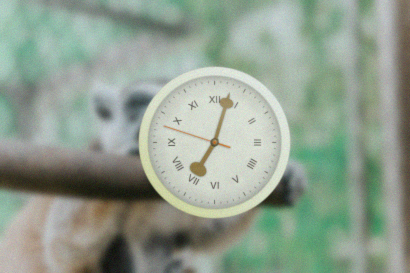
7.02.48
